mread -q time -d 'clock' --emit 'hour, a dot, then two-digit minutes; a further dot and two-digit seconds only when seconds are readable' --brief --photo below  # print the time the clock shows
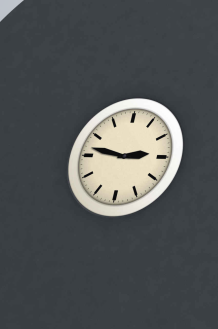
2.47
